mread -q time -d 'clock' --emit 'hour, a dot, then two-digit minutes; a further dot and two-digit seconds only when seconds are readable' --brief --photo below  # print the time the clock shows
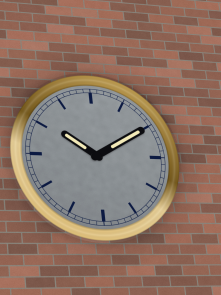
10.10
